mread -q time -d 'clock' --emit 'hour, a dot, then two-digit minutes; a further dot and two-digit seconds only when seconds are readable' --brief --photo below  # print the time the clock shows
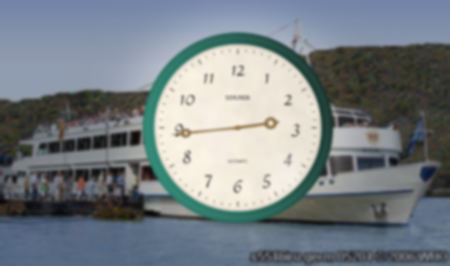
2.44
